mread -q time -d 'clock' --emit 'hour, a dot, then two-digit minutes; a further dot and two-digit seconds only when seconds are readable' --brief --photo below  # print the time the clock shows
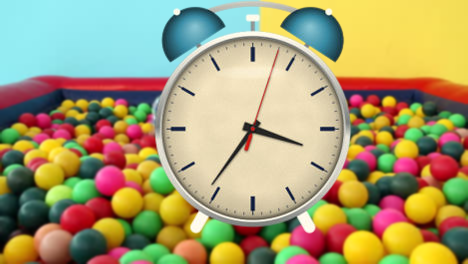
3.36.03
